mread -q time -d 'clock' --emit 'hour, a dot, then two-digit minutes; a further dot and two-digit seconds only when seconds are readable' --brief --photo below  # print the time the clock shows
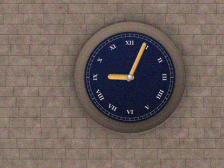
9.04
